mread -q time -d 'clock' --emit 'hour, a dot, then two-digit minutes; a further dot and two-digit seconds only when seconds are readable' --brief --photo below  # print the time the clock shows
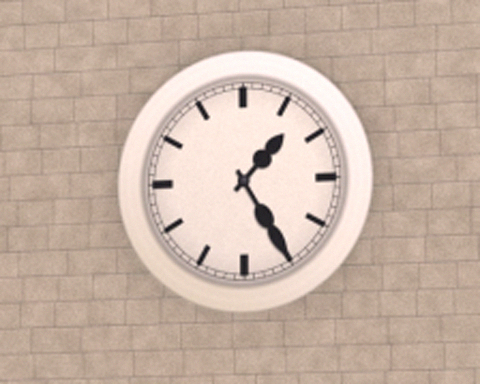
1.25
